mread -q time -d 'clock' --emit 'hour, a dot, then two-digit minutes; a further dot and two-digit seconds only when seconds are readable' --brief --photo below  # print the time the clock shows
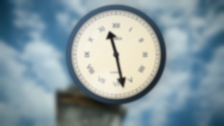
11.28
